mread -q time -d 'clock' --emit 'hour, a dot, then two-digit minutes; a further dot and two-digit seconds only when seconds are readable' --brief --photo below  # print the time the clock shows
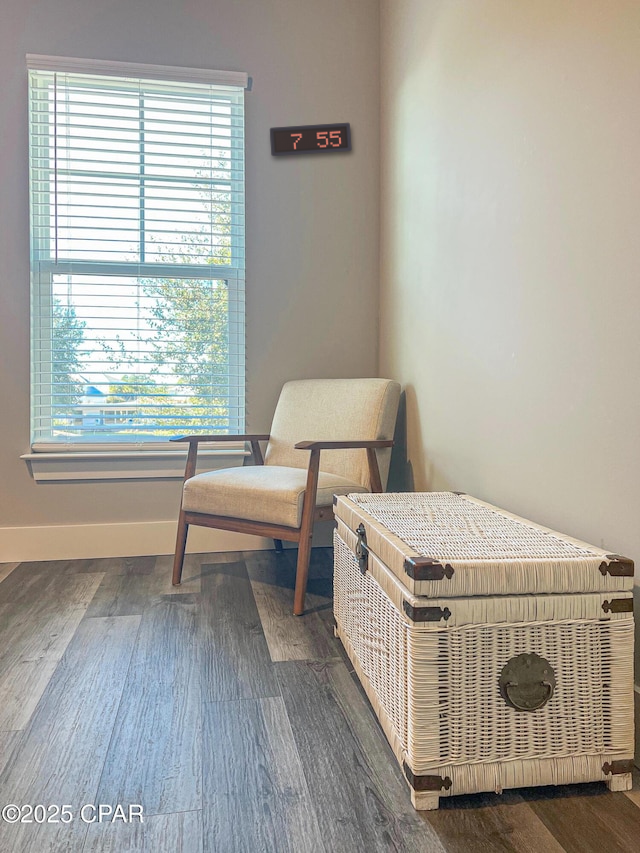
7.55
